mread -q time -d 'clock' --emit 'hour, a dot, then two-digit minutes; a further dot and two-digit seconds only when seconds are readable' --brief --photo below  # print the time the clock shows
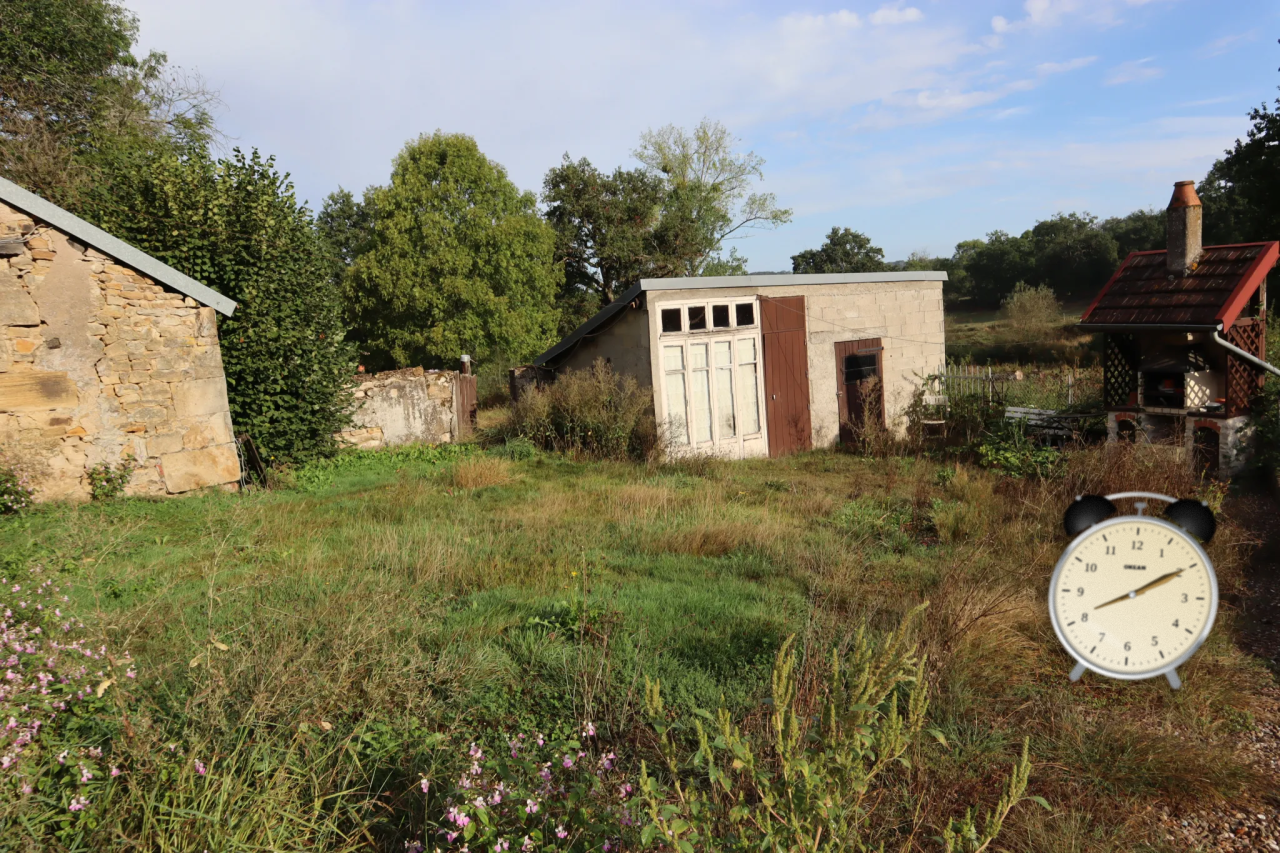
8.10
